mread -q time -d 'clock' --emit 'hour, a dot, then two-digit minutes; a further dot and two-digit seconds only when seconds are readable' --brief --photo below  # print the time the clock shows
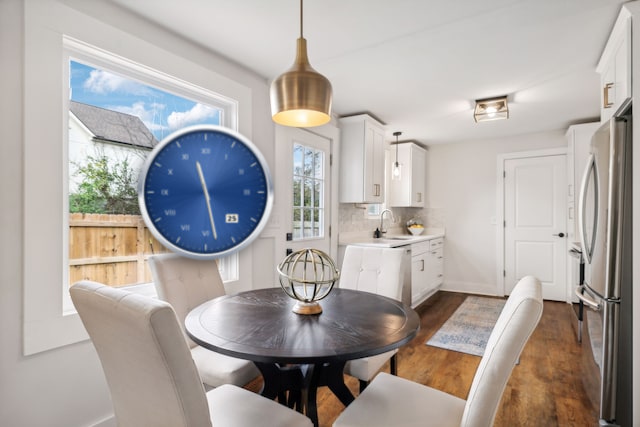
11.28
